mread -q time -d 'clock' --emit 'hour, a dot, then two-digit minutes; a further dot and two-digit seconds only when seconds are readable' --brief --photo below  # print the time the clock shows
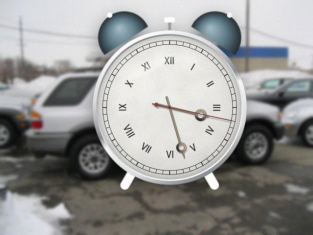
3.27.17
